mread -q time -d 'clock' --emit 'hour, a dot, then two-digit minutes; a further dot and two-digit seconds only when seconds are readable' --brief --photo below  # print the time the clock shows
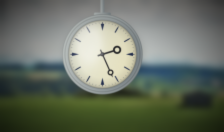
2.26
